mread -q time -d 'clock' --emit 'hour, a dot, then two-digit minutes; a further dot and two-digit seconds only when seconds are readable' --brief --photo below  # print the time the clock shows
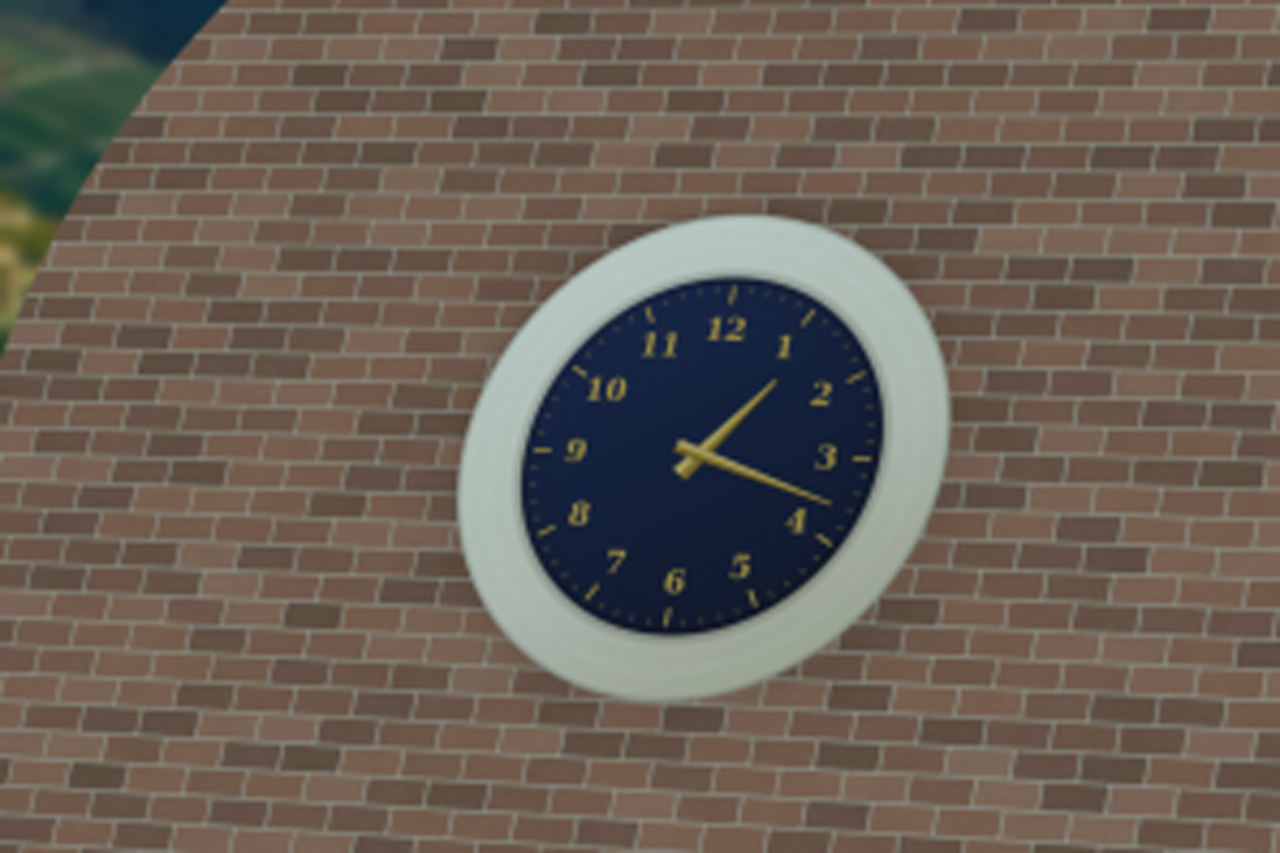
1.18
